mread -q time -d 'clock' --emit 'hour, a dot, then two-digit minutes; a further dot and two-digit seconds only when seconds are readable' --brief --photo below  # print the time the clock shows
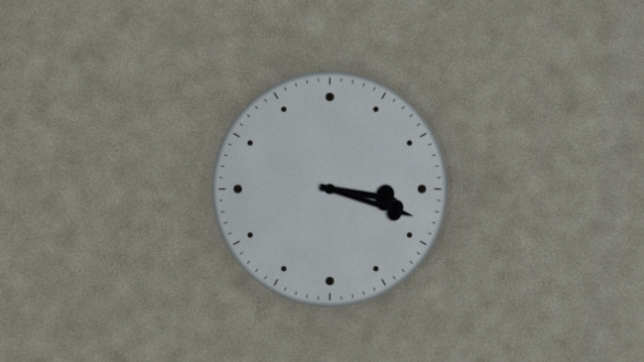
3.18
